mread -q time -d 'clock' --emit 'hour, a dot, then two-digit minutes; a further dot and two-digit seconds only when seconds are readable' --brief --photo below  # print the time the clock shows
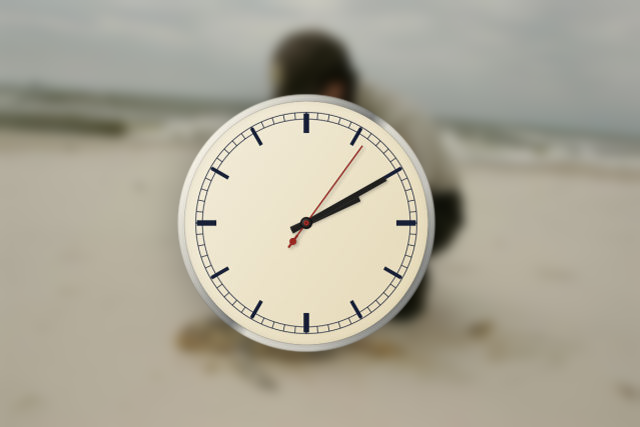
2.10.06
